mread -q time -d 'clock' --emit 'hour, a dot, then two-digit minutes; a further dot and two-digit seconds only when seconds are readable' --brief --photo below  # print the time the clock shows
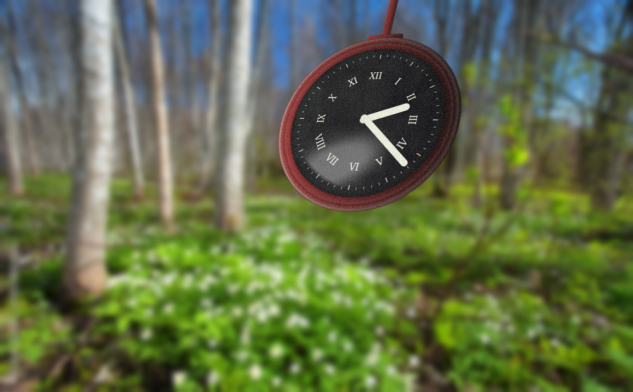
2.22
